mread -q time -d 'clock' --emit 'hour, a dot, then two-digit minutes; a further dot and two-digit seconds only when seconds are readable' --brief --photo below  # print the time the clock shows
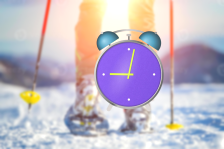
9.02
